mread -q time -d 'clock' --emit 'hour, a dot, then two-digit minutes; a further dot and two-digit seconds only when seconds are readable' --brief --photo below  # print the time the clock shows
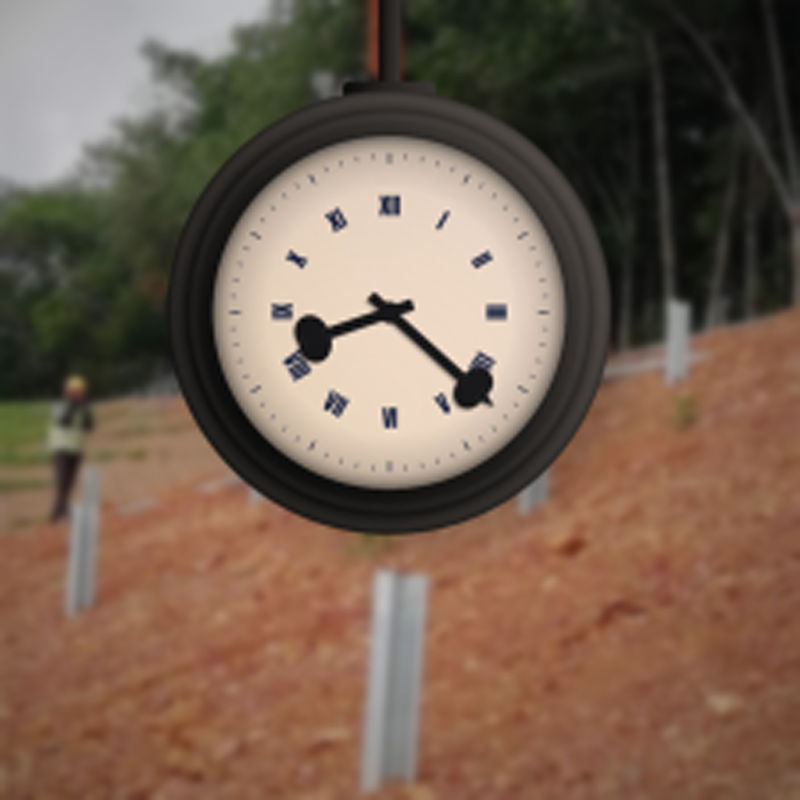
8.22
